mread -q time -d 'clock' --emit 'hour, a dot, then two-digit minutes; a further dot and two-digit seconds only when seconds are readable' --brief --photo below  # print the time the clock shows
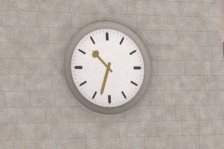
10.33
